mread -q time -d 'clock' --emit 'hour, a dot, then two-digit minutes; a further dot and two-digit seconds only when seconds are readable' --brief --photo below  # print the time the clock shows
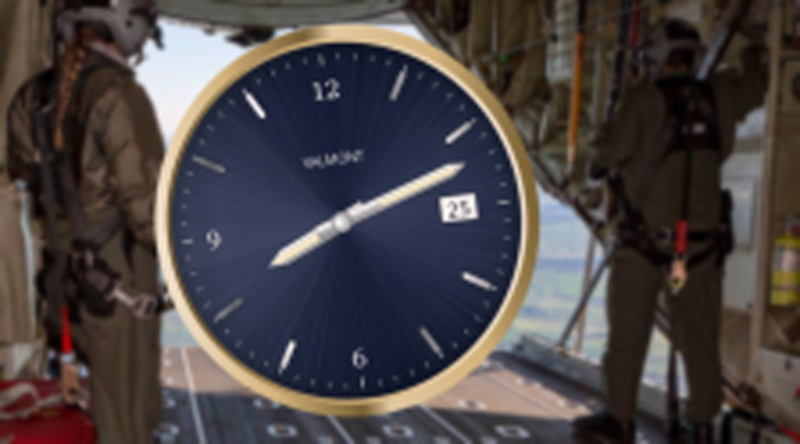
8.12
